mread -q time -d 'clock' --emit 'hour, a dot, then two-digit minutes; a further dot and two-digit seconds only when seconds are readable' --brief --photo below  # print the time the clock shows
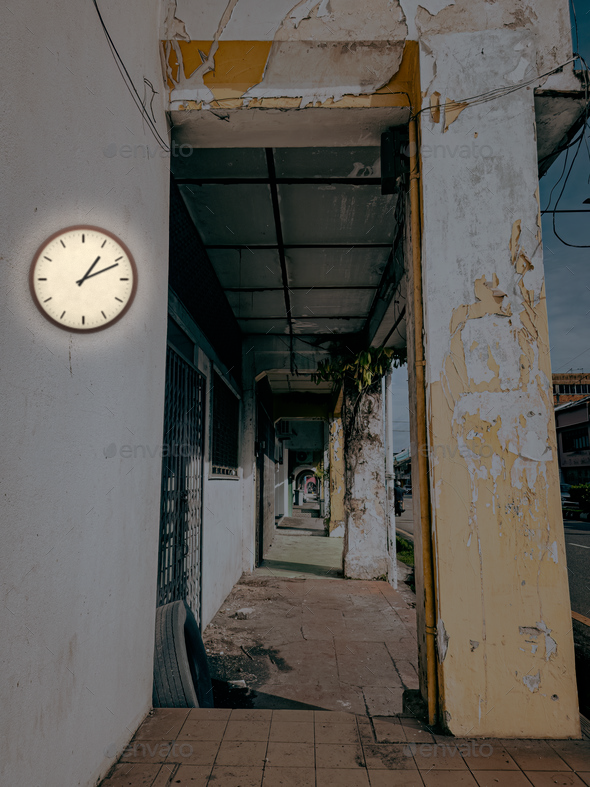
1.11
